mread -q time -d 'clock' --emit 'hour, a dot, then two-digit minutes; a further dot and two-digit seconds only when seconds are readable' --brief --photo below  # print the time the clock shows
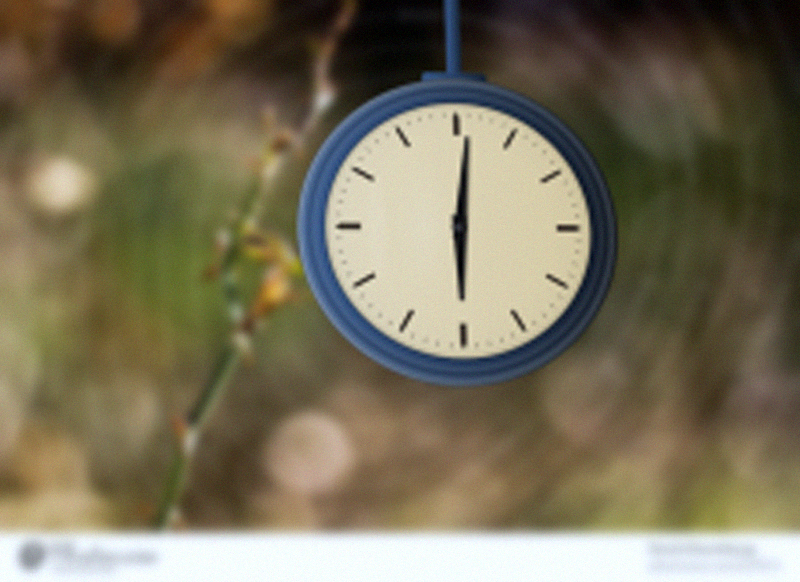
6.01
